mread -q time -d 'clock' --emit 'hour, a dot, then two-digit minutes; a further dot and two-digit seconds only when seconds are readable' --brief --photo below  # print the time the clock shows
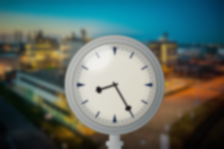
8.25
